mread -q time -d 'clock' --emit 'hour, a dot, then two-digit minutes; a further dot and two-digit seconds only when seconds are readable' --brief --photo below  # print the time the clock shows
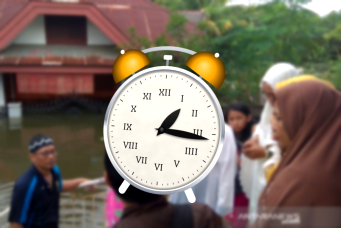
1.16
